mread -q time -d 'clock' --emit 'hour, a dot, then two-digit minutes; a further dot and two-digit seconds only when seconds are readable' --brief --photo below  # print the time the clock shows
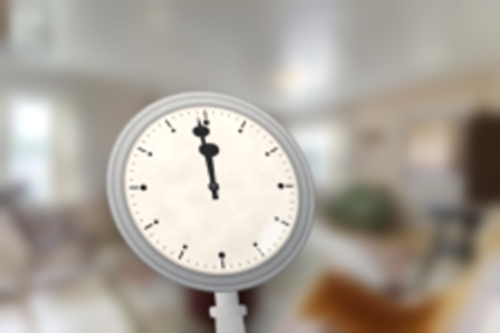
11.59
